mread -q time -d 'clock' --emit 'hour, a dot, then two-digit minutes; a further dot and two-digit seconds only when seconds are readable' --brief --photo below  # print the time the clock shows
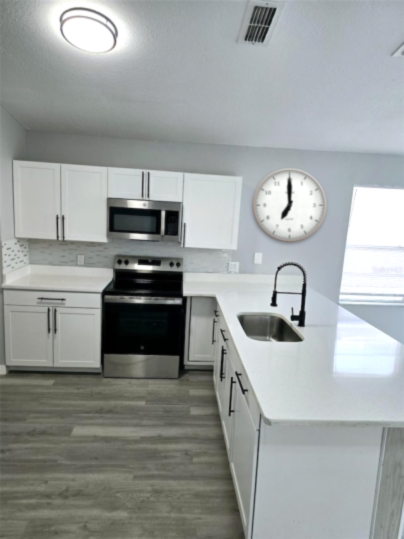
7.00
